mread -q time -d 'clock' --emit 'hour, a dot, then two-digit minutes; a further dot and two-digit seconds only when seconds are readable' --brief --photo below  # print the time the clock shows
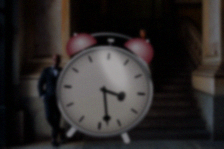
3.28
